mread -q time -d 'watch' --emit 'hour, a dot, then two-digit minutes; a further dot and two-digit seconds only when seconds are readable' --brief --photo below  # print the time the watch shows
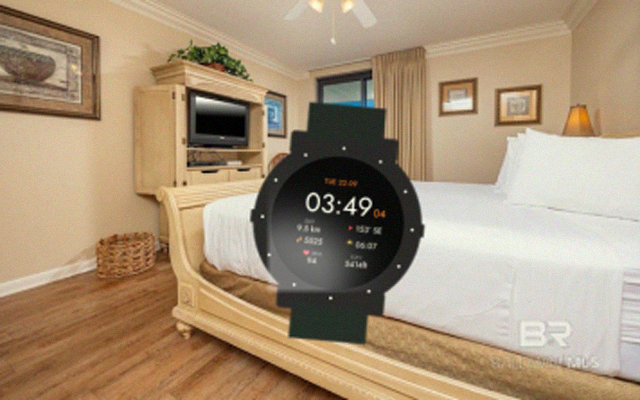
3.49
